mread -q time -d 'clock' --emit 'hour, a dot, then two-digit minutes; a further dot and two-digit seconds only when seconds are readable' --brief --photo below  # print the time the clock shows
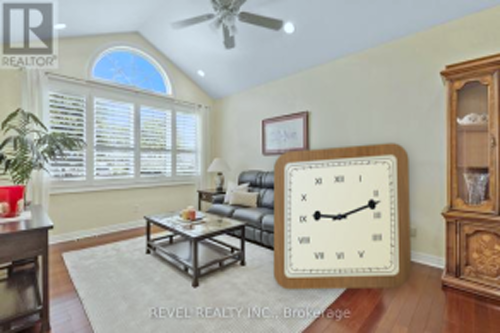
9.12
